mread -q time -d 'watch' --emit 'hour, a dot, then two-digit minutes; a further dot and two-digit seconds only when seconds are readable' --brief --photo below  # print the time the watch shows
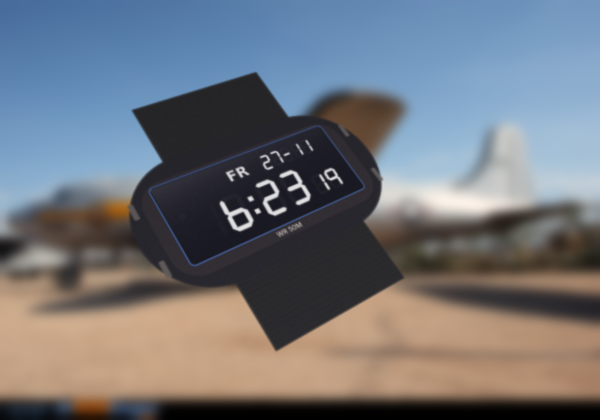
6.23.19
